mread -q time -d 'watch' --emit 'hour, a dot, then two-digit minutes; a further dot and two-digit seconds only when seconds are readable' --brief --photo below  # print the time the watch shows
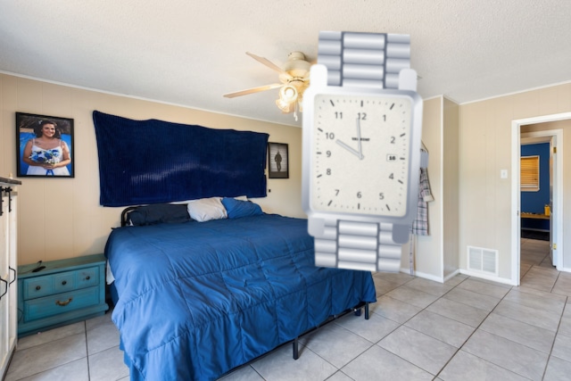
9.59
